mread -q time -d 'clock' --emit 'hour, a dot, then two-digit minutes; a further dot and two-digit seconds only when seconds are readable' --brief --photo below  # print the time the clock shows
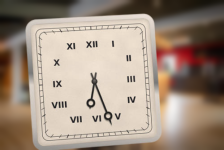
6.27
